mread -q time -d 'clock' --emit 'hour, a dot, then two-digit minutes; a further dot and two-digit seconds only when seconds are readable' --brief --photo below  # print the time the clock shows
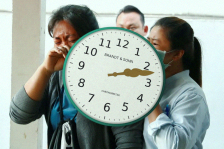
2.12
